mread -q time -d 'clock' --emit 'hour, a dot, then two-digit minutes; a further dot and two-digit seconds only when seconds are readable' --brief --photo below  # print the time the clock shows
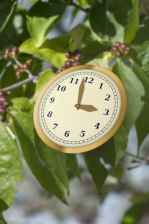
2.58
